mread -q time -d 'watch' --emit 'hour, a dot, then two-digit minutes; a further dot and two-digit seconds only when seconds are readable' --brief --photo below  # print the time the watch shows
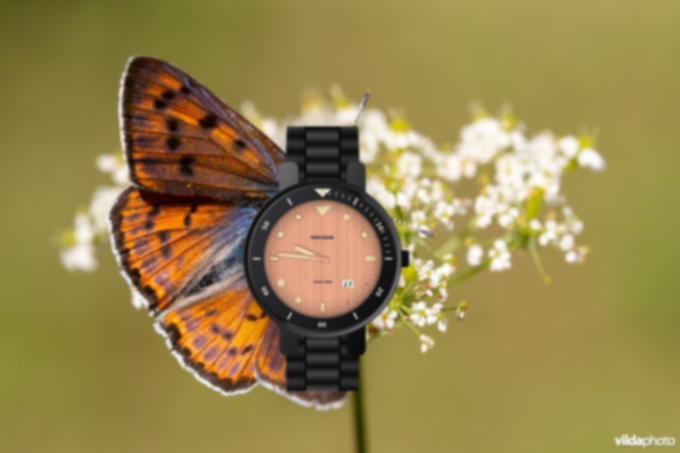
9.46
